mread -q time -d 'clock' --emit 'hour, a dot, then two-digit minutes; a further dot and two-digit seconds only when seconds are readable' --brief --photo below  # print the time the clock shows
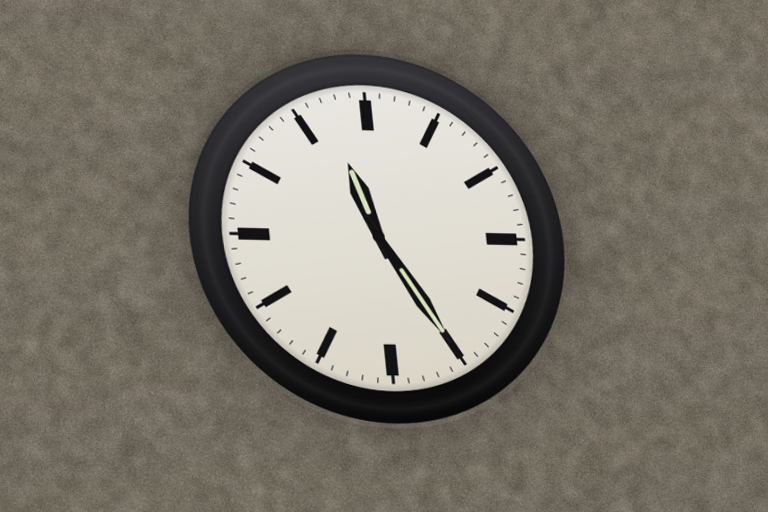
11.25
